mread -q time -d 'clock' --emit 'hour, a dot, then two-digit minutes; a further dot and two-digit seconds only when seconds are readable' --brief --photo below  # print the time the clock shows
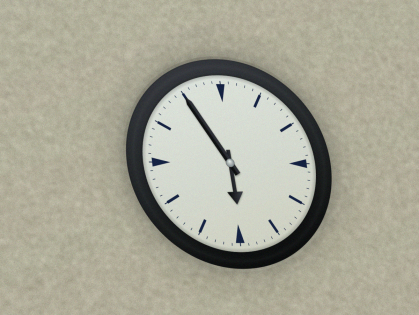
5.55
